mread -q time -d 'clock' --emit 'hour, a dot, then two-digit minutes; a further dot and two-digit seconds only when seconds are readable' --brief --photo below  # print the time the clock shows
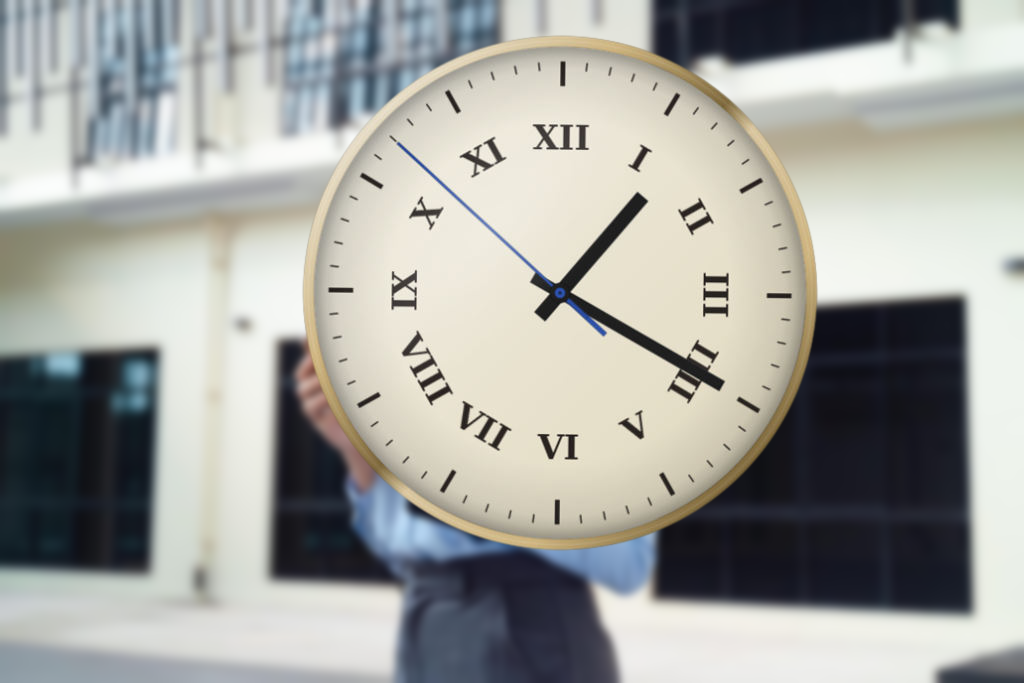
1.19.52
